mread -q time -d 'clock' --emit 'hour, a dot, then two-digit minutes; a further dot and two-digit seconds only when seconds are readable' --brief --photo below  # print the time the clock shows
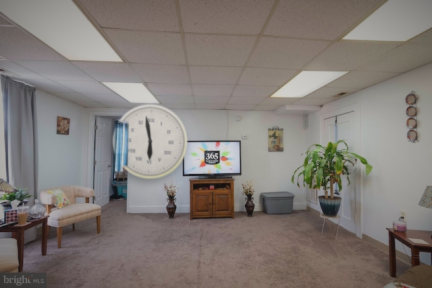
5.58
